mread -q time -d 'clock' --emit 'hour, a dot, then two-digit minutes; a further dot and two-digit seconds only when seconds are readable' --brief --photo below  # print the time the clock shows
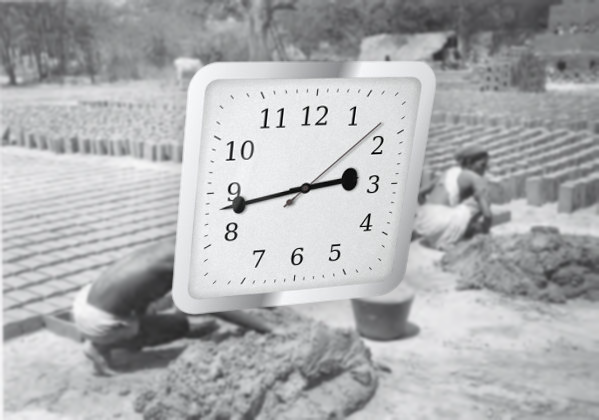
2.43.08
